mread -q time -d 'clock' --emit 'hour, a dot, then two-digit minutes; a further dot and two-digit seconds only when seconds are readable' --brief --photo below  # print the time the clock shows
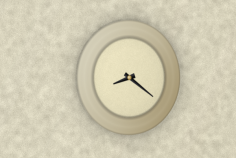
8.21
